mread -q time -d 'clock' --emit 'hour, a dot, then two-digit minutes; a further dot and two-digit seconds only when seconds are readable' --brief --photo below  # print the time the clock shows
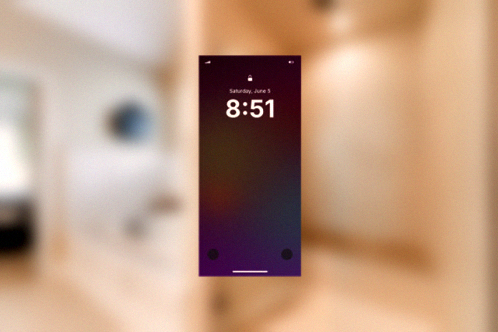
8.51
